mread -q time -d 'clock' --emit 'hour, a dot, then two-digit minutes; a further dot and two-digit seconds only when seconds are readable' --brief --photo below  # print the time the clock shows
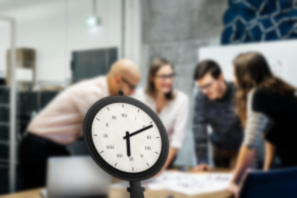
6.11
